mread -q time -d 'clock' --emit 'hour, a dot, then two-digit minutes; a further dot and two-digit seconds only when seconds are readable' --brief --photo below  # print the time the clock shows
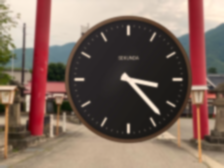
3.23
